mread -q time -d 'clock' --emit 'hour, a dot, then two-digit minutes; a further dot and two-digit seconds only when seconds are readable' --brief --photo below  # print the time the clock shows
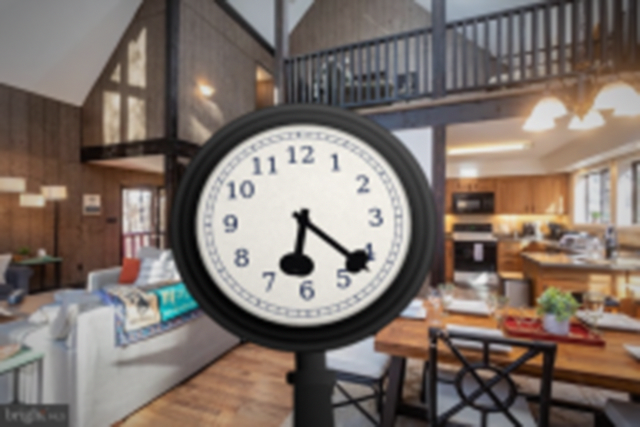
6.22
